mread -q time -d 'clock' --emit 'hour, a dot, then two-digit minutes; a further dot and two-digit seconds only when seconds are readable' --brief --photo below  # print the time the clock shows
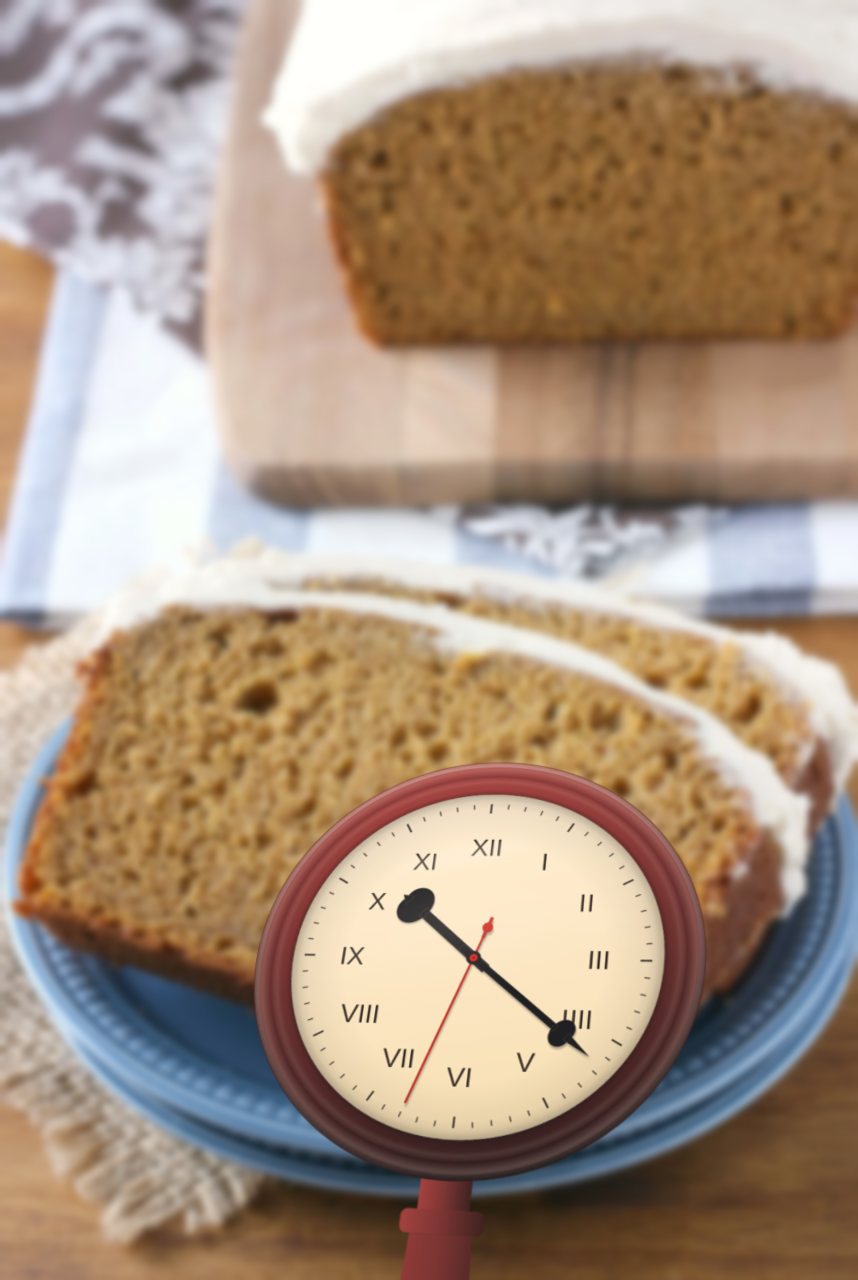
10.21.33
